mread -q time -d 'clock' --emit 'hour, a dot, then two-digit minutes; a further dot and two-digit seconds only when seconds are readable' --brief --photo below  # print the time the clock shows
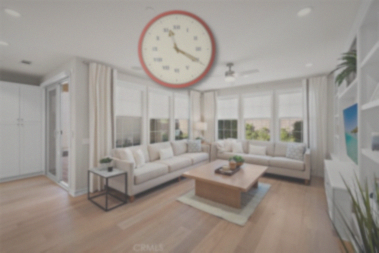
11.20
